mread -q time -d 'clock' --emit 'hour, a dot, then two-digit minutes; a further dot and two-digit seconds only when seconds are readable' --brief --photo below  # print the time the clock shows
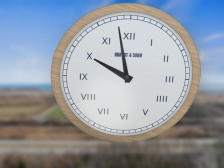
9.58
